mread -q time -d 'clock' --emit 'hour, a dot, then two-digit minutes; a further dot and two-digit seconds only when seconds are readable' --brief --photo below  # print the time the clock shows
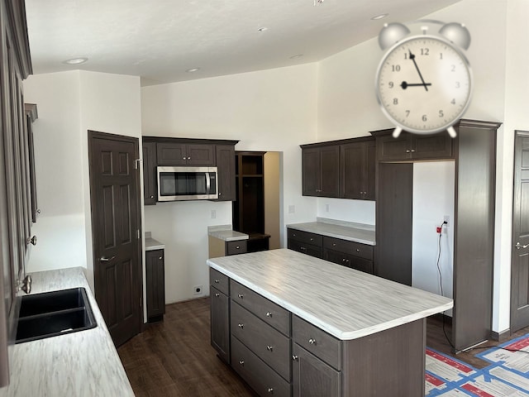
8.56
